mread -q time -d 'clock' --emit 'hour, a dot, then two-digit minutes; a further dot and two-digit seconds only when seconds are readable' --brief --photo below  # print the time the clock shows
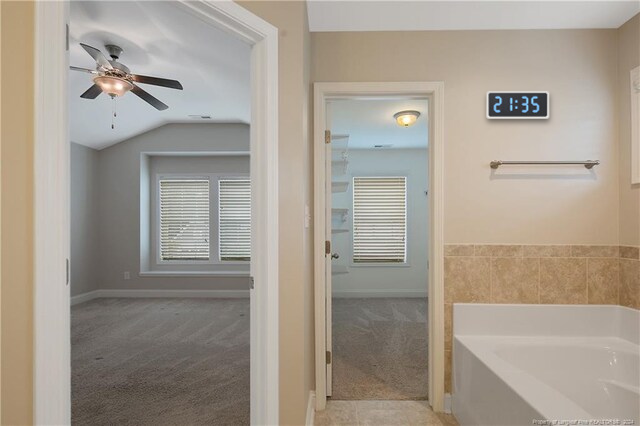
21.35
